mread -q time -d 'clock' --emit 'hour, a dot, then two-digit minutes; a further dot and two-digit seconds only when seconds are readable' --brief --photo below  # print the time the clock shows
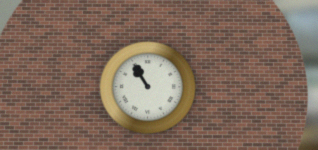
10.55
